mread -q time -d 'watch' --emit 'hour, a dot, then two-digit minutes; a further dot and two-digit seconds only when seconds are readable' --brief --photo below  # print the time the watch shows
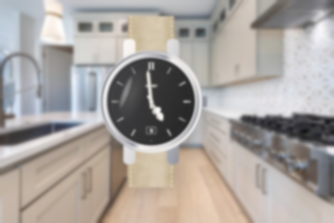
4.59
